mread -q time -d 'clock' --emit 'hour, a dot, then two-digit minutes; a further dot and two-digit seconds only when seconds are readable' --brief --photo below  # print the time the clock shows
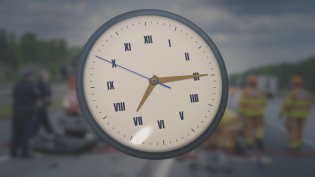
7.14.50
